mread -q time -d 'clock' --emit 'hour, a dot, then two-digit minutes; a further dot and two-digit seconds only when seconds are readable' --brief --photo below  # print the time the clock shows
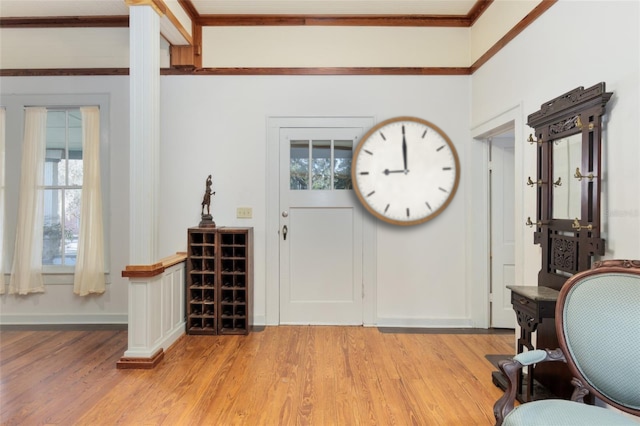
9.00
